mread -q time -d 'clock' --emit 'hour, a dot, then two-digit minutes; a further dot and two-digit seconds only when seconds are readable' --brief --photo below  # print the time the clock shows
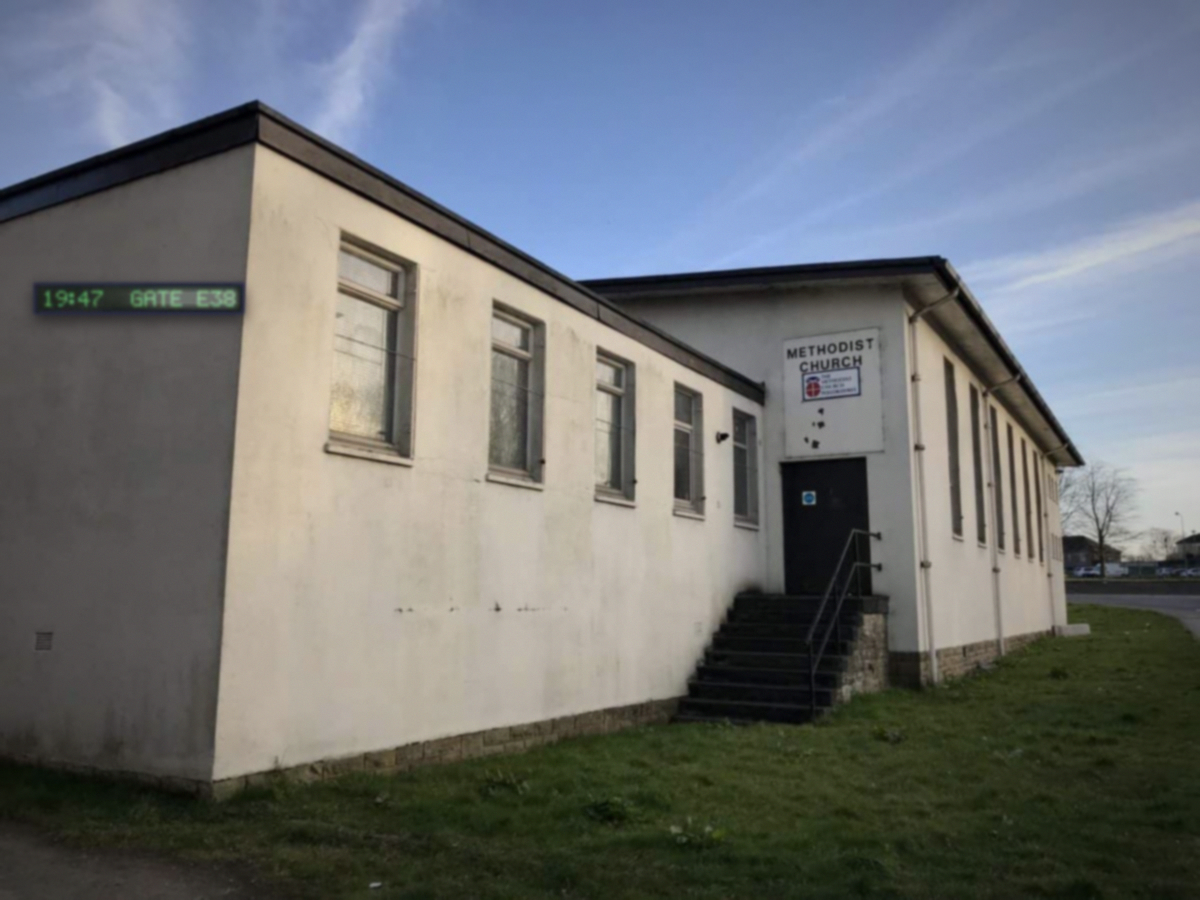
19.47
